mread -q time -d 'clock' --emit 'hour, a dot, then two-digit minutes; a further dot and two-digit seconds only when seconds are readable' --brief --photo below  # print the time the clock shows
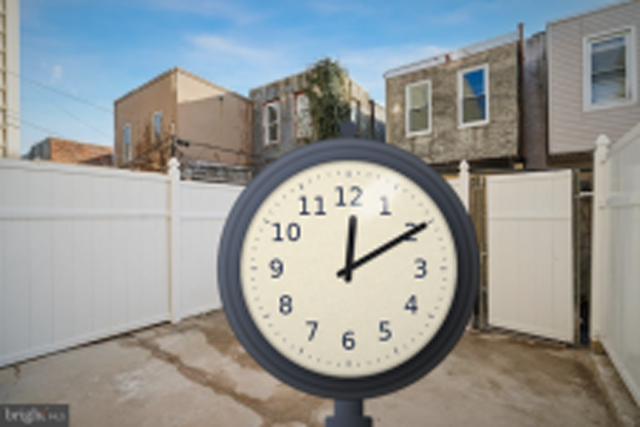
12.10
